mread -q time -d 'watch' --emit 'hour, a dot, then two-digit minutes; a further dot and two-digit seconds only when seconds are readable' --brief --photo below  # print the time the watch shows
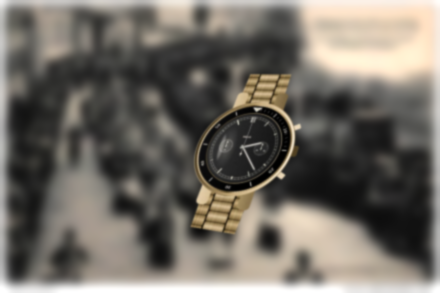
2.23
